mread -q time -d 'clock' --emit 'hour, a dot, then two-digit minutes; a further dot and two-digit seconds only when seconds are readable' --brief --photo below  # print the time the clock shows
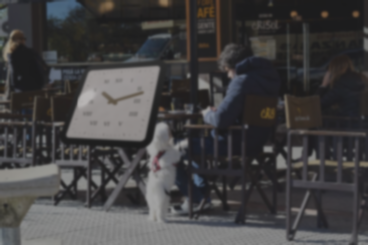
10.12
